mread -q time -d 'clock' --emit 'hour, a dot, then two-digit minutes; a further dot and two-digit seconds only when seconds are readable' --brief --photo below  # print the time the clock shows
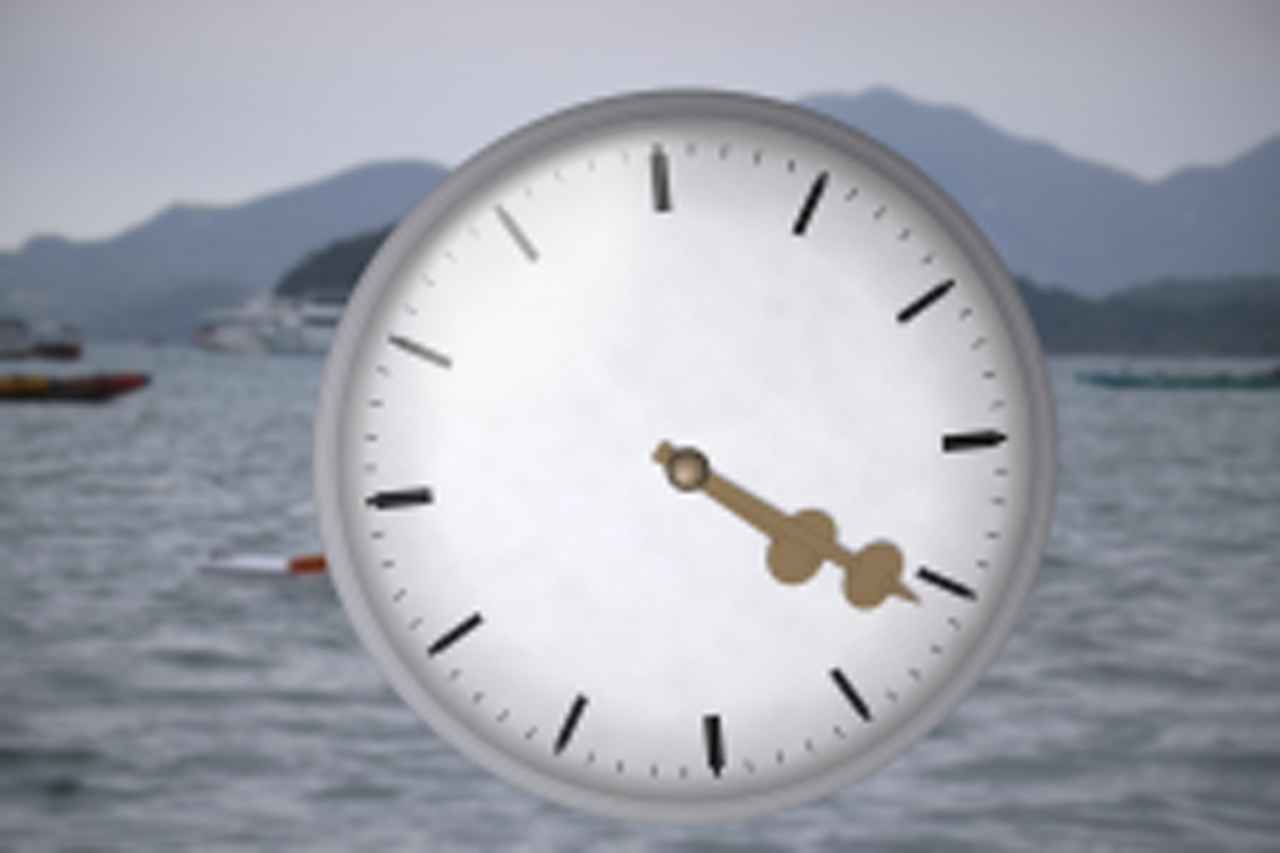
4.21
